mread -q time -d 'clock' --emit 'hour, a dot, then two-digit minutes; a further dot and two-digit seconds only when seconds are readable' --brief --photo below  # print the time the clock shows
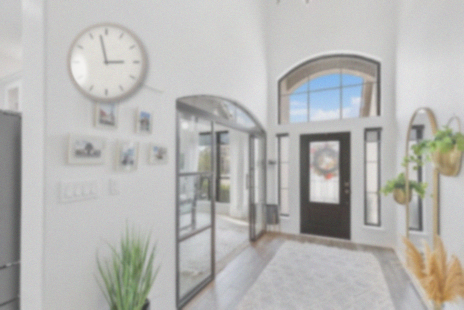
2.58
